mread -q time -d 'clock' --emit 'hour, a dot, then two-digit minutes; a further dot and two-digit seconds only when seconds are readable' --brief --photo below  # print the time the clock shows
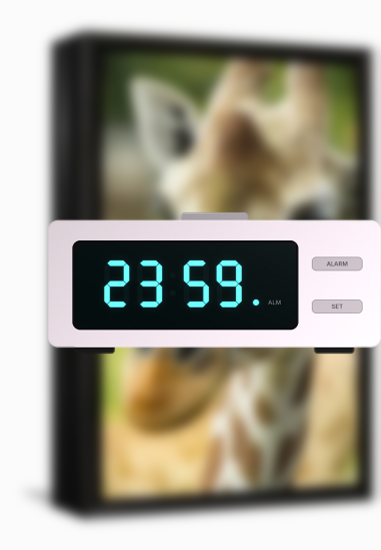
23.59
